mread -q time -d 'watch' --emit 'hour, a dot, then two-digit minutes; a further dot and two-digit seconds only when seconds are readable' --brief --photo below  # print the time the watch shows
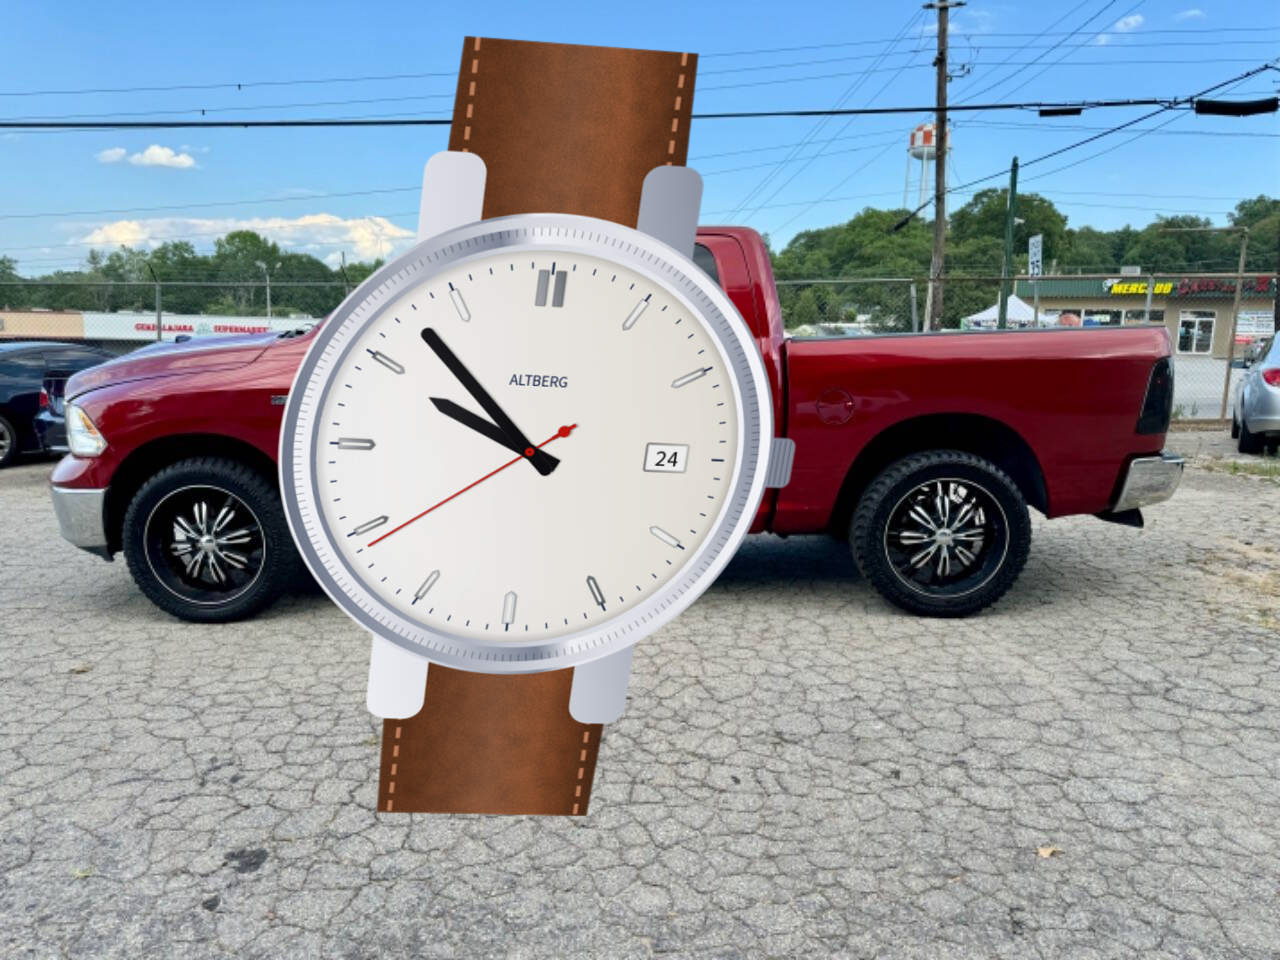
9.52.39
